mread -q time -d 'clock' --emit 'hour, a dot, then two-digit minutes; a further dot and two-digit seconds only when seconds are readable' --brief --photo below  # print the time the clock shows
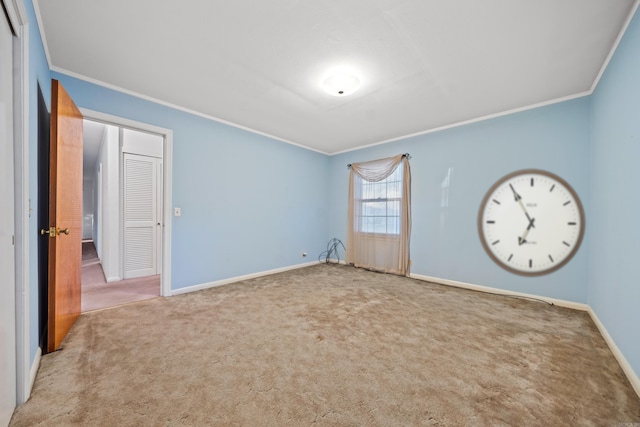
6.55
